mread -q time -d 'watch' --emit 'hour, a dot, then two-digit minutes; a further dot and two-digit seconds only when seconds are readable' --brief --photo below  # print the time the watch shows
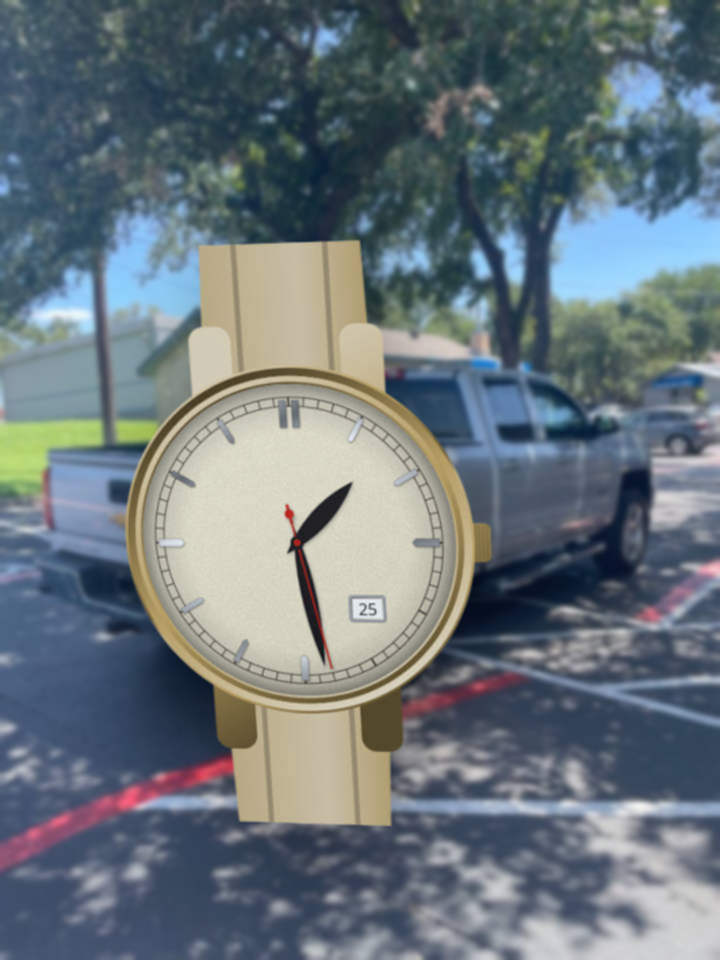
1.28.28
